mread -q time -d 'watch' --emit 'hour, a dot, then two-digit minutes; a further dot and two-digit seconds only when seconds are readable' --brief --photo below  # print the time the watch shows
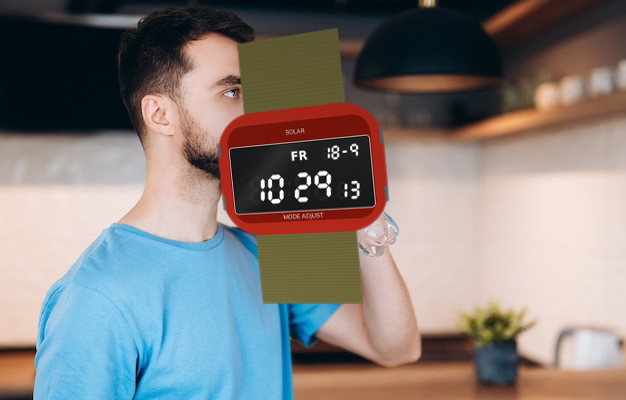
10.29.13
